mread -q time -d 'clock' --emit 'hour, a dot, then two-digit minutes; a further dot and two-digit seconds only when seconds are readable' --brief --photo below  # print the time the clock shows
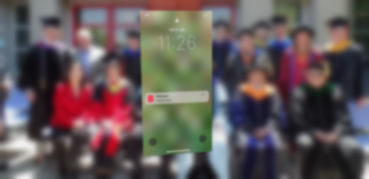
11.26
